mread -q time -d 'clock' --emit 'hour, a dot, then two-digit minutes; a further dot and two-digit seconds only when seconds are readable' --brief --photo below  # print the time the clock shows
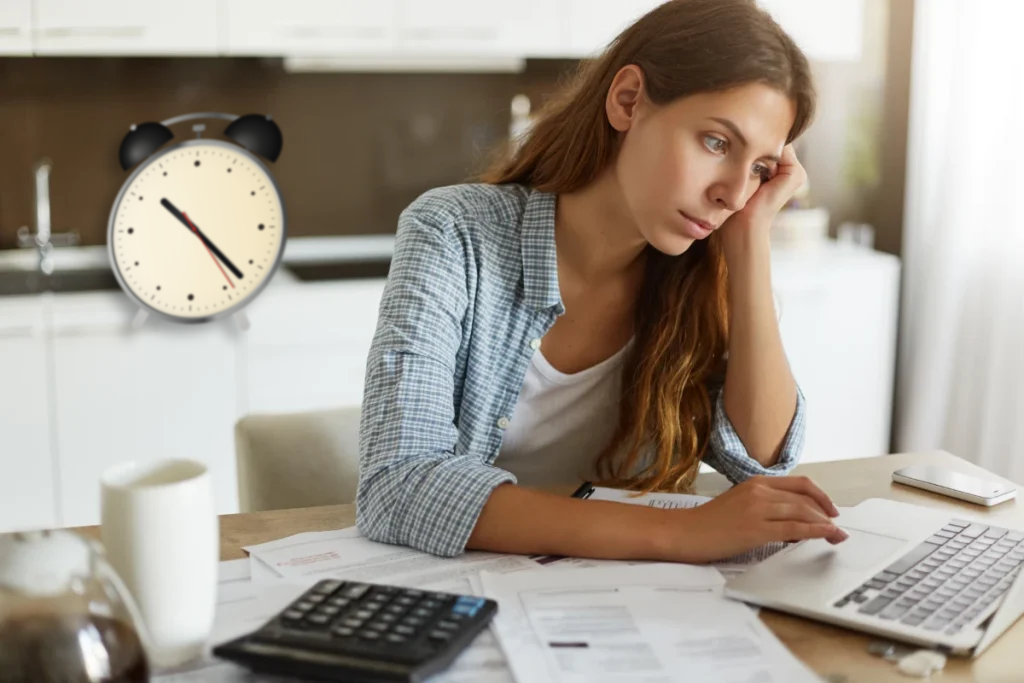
10.22.24
